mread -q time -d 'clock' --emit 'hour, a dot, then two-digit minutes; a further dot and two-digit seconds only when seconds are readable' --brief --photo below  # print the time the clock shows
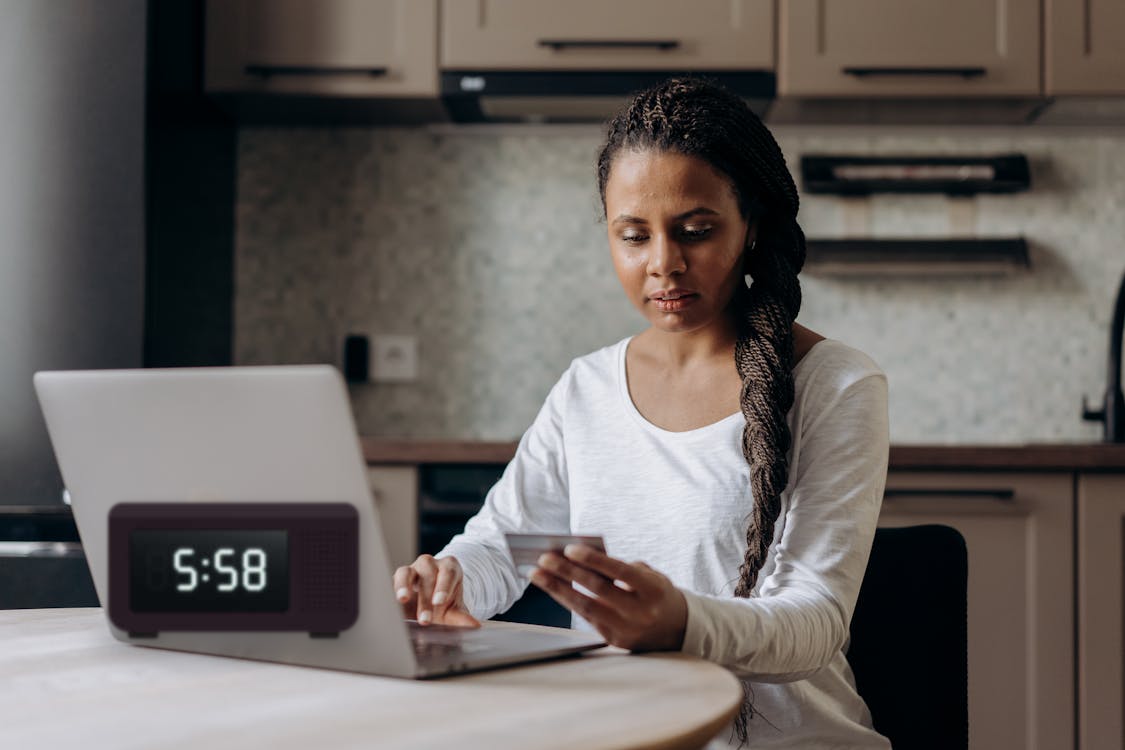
5.58
